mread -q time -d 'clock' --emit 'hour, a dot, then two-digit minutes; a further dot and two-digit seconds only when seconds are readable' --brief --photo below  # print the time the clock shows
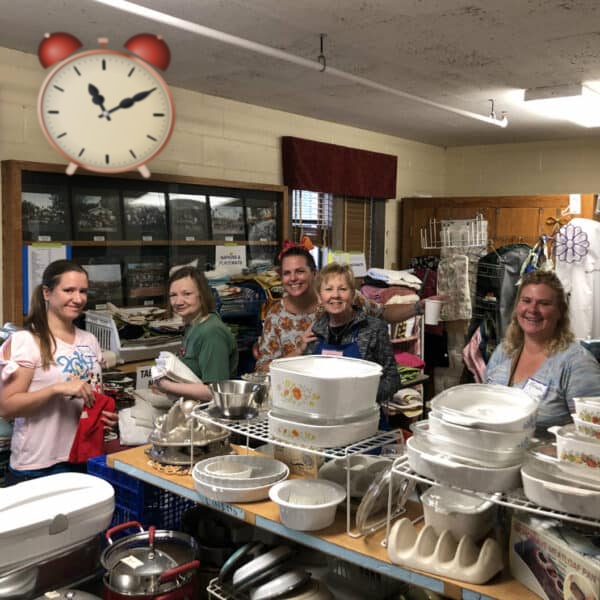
11.10
